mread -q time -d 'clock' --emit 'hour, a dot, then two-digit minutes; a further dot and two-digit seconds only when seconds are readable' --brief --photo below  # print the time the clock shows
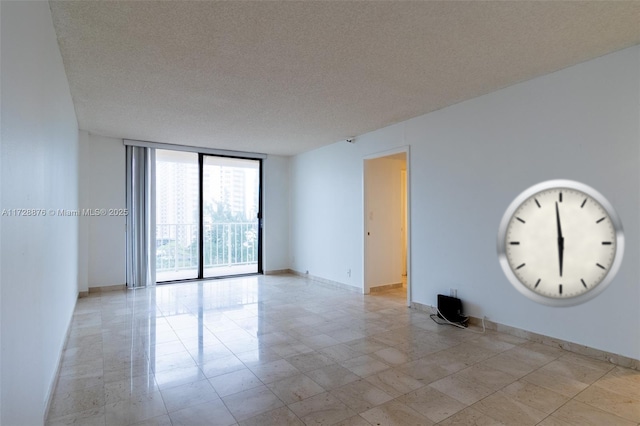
5.59
